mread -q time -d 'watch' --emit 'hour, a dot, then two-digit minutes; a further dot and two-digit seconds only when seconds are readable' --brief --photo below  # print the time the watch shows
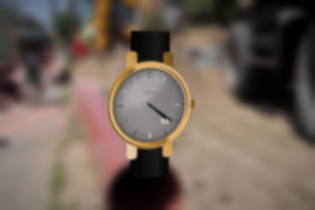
4.21
